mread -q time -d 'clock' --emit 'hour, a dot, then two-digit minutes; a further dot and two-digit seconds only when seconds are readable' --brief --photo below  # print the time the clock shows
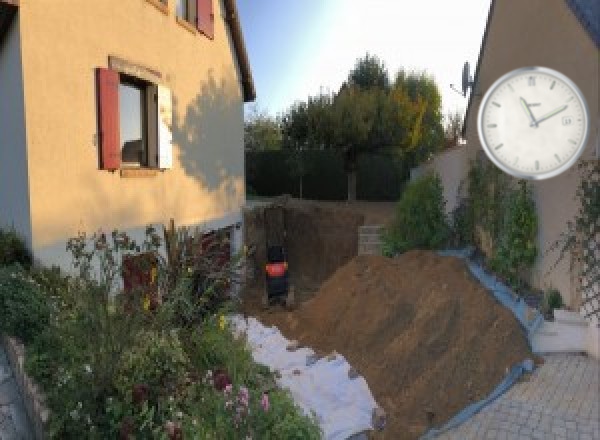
11.11
